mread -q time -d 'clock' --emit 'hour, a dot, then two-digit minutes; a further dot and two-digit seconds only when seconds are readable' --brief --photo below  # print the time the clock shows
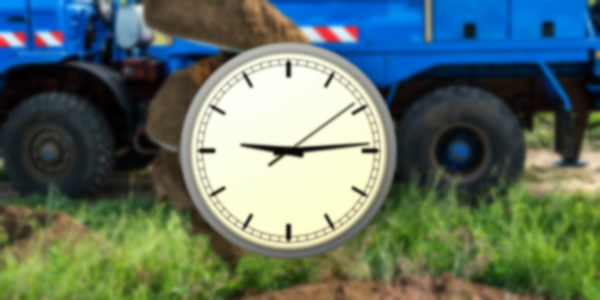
9.14.09
